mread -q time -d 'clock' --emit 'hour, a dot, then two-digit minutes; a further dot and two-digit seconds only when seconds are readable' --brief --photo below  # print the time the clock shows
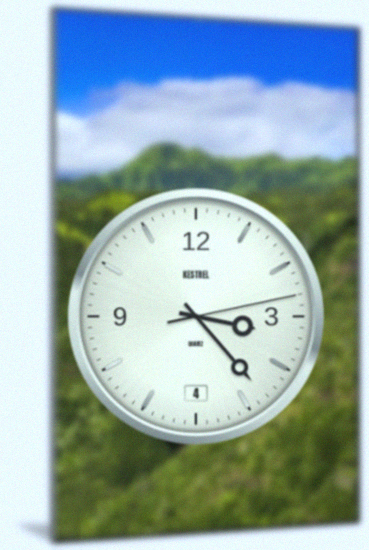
3.23.13
